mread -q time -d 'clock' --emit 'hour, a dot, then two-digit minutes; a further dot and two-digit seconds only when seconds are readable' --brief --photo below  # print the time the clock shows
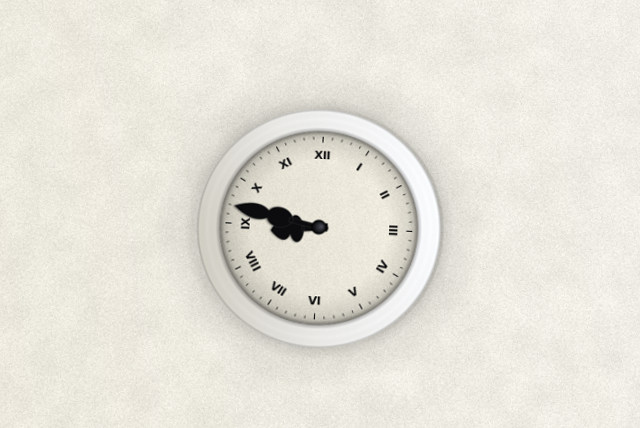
8.47
